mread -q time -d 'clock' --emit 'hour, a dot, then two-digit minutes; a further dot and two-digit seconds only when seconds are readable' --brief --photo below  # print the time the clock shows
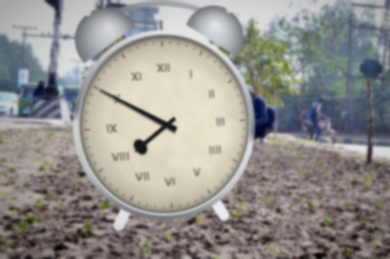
7.50
